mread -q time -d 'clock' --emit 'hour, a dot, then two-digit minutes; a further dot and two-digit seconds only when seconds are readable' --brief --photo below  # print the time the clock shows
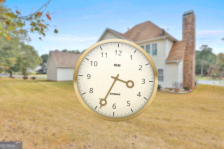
3.34
